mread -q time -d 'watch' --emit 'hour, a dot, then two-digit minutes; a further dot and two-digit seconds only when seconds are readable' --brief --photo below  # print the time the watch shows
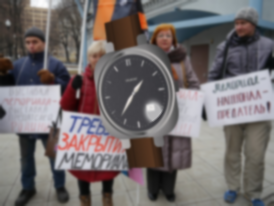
1.37
